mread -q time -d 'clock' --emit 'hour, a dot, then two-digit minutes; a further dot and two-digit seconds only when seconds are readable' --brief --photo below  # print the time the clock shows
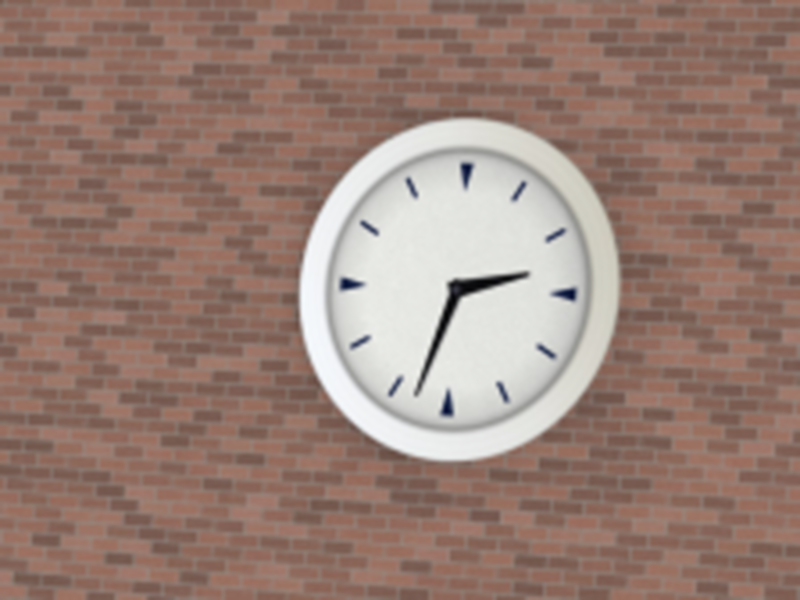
2.33
